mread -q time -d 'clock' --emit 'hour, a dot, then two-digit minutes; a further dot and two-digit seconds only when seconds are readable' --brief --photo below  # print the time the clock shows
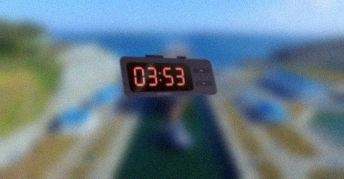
3.53
